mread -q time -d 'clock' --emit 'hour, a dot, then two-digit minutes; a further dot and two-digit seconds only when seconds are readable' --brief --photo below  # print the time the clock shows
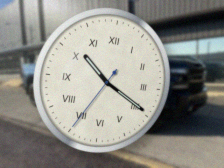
10.19.35
